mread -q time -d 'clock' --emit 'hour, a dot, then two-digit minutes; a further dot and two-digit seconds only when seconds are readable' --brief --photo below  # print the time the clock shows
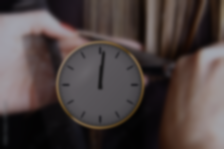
12.01
